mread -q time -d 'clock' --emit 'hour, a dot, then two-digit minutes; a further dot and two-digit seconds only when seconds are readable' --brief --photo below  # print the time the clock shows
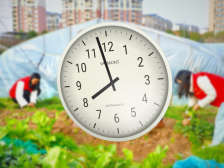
7.58
